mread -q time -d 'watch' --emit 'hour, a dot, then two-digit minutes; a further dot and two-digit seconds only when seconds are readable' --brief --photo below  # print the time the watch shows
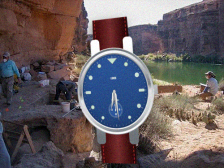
6.29
